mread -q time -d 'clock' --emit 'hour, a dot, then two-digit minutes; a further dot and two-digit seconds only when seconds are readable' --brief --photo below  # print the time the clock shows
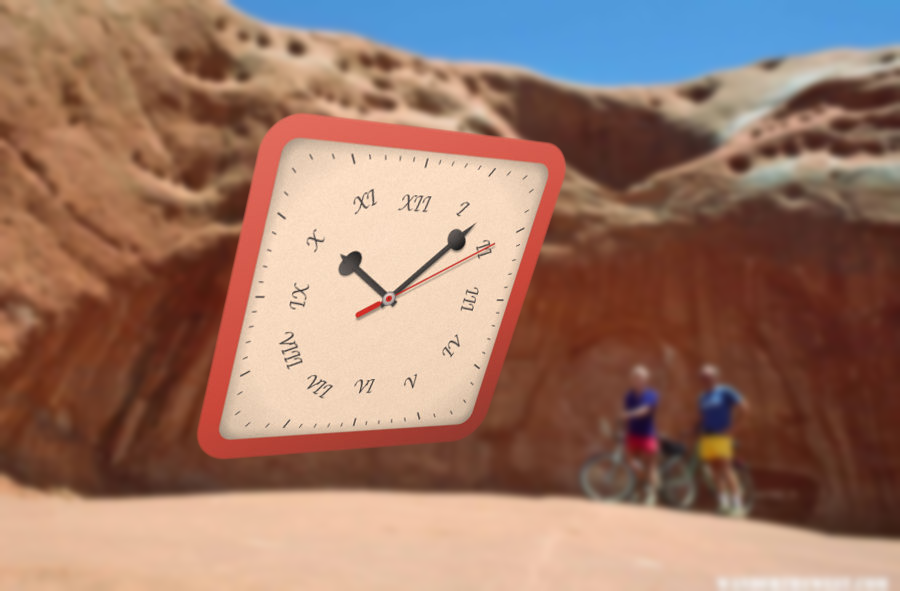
10.07.10
